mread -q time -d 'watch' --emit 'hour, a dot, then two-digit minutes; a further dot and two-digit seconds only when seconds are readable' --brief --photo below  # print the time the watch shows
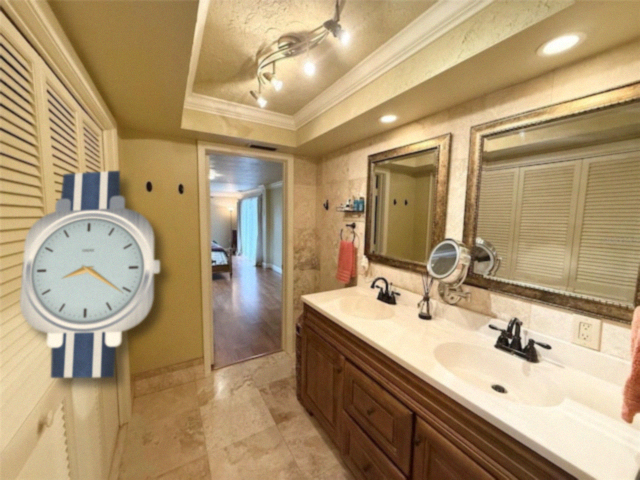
8.21
